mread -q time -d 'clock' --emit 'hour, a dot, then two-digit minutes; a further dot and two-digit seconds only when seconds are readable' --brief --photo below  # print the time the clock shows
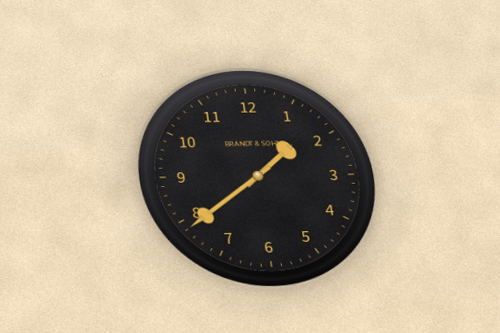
1.39
